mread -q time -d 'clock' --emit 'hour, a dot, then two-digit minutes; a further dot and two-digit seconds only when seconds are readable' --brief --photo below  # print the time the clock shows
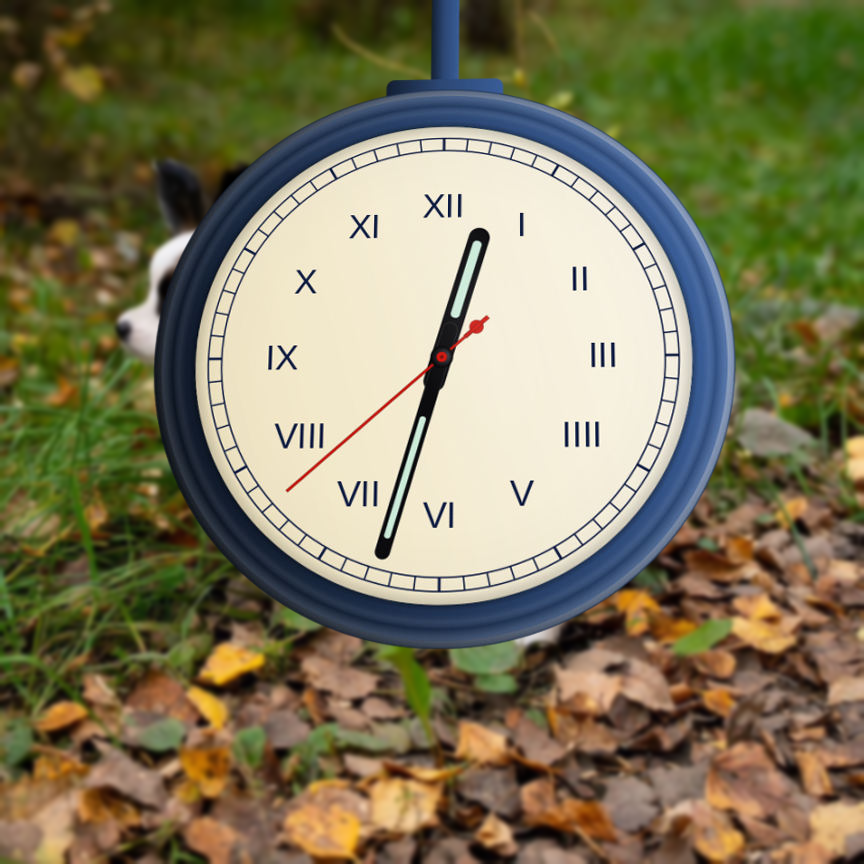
12.32.38
